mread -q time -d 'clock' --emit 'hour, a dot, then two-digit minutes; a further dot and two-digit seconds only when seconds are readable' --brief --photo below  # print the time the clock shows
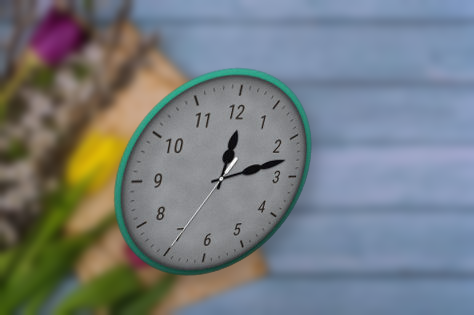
12.12.35
